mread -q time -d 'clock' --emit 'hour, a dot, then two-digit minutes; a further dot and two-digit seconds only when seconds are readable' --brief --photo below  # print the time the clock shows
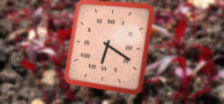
6.19
